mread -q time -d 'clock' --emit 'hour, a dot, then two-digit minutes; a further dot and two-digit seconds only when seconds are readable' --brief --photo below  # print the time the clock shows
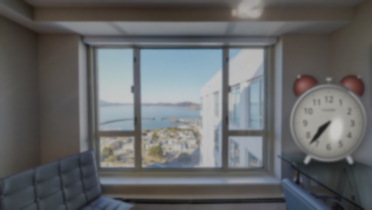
7.37
